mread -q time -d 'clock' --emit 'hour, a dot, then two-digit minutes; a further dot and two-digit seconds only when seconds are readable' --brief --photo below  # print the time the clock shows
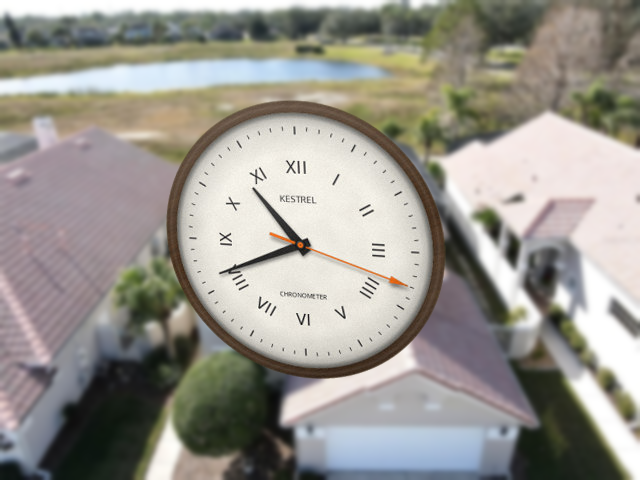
10.41.18
